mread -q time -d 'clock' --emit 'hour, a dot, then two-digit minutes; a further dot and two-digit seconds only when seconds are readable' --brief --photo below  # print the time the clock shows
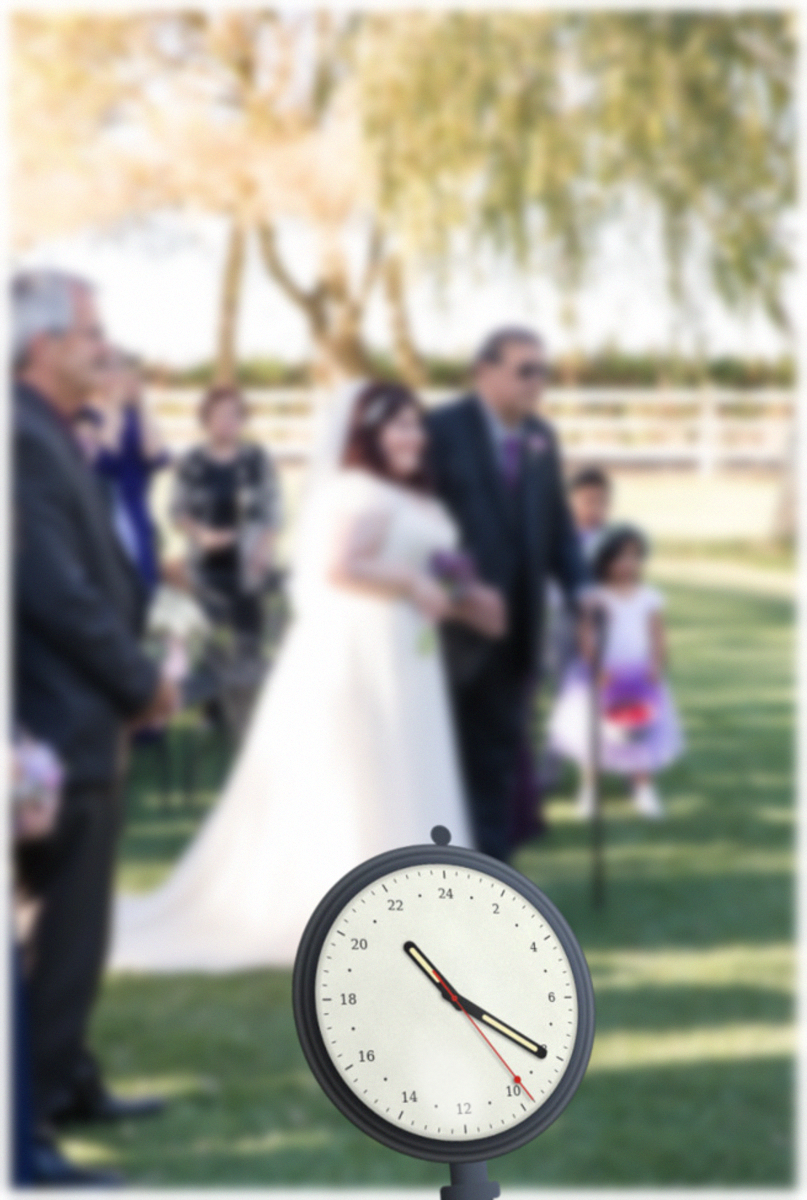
21.20.24
